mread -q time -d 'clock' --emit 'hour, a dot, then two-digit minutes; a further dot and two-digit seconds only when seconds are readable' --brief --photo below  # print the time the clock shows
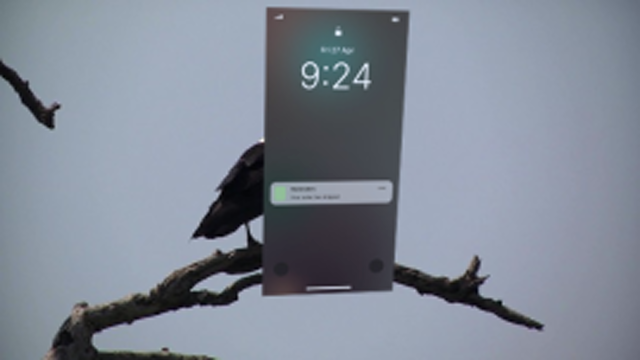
9.24
